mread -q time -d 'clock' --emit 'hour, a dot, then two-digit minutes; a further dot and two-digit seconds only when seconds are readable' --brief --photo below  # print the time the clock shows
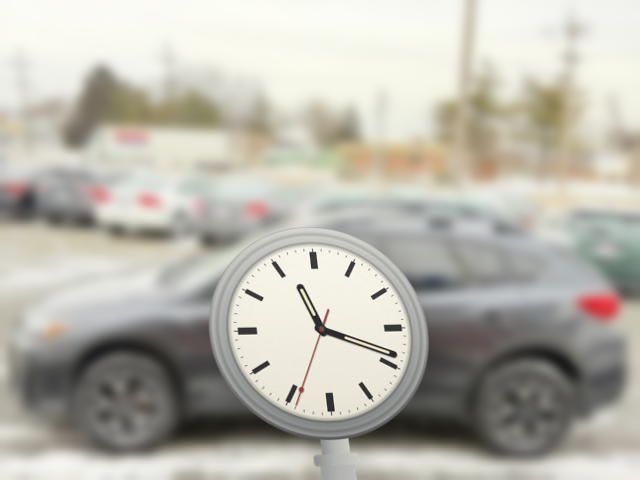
11.18.34
